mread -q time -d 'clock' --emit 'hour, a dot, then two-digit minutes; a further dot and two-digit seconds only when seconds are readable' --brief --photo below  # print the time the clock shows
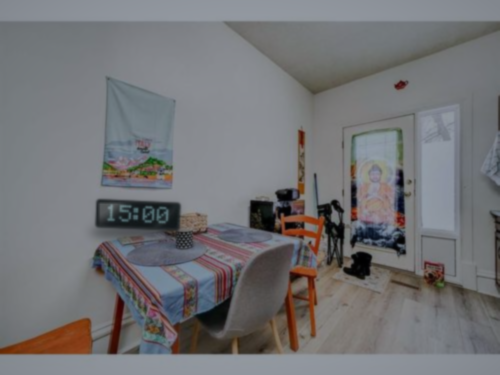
15.00
